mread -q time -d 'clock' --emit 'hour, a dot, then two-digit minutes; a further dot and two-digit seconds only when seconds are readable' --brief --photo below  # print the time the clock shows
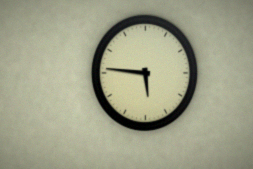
5.46
